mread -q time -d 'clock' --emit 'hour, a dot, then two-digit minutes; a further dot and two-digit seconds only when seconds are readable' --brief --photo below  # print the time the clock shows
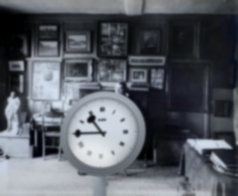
10.45
